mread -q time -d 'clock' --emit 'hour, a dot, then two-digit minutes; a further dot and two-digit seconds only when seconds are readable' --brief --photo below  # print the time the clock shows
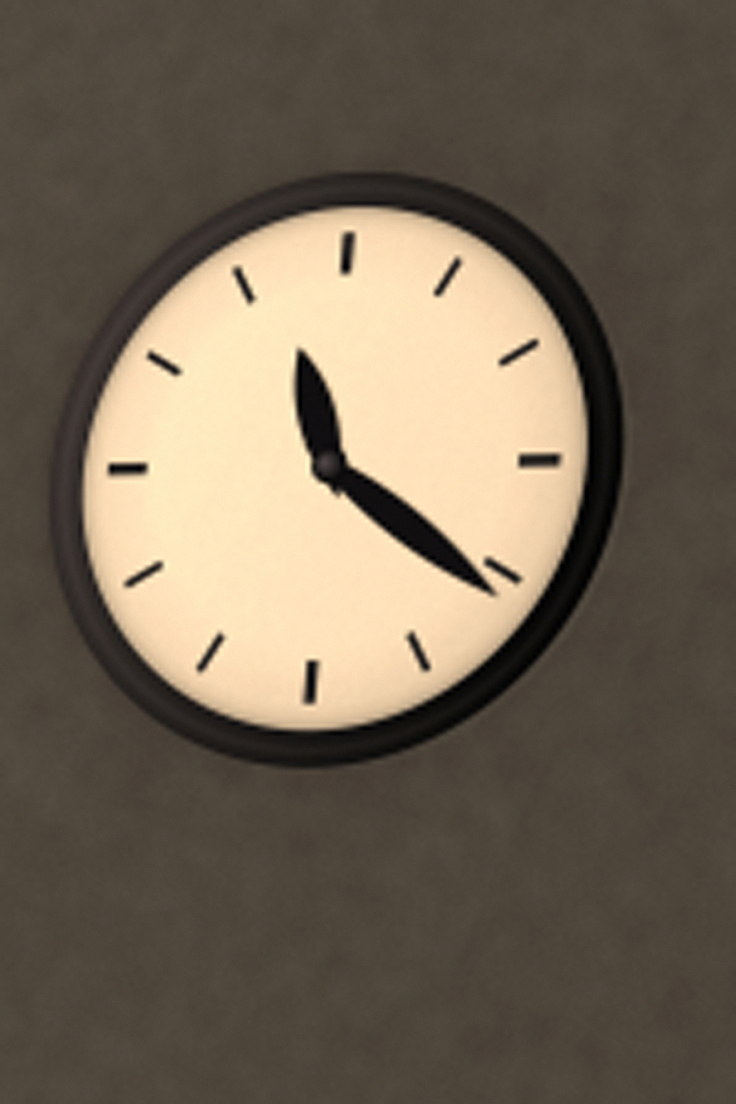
11.21
